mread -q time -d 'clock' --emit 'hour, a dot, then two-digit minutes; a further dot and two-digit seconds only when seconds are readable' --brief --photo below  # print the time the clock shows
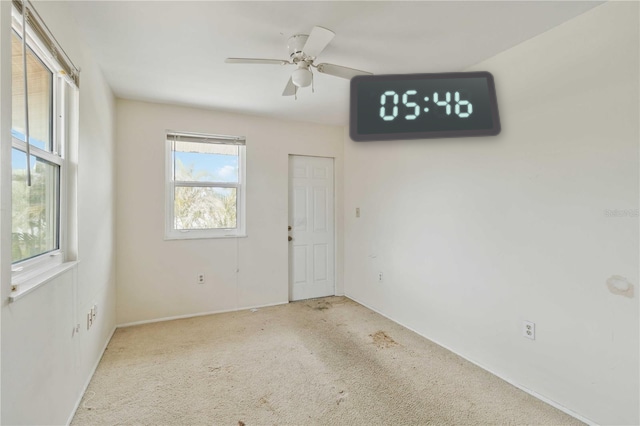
5.46
